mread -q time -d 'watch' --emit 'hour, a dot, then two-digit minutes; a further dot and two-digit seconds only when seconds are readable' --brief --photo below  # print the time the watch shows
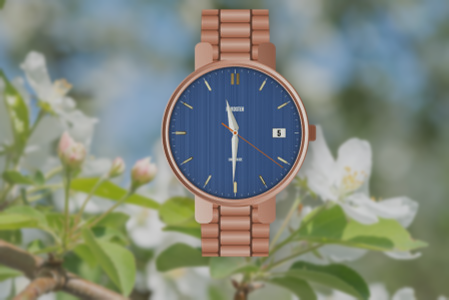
11.30.21
